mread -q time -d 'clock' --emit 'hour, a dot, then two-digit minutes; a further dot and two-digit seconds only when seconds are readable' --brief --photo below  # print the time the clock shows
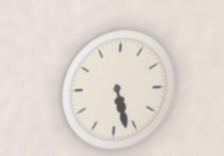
5.27
